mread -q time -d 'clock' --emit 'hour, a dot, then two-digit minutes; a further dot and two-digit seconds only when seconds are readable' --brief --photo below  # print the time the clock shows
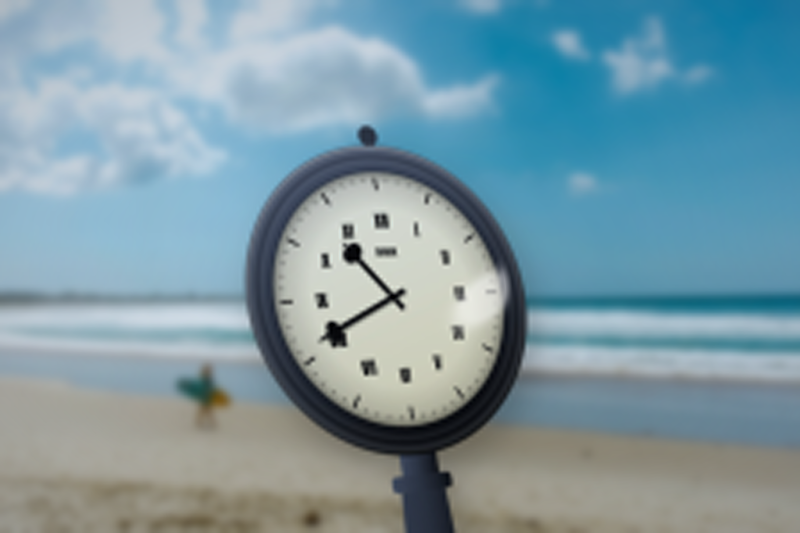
10.41
